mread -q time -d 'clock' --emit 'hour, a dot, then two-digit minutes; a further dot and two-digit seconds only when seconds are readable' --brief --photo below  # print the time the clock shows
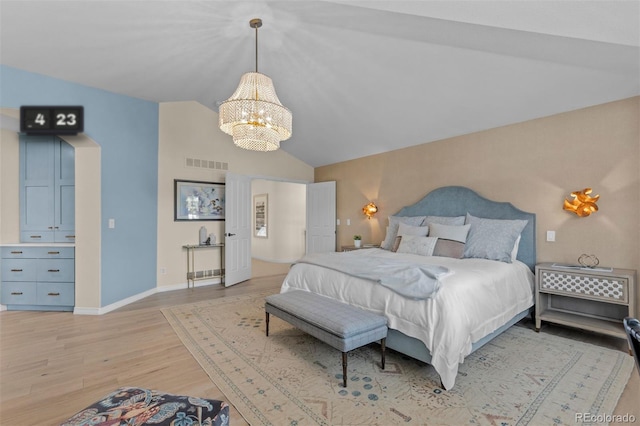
4.23
